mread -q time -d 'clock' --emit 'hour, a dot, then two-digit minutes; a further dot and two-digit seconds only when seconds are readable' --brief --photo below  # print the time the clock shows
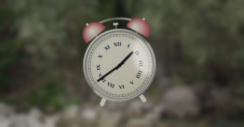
1.40
